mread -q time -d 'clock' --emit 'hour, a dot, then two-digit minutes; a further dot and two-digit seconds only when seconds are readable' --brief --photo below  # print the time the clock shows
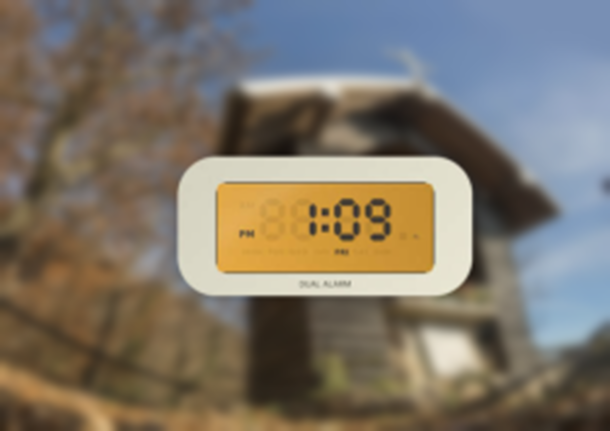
1.09
